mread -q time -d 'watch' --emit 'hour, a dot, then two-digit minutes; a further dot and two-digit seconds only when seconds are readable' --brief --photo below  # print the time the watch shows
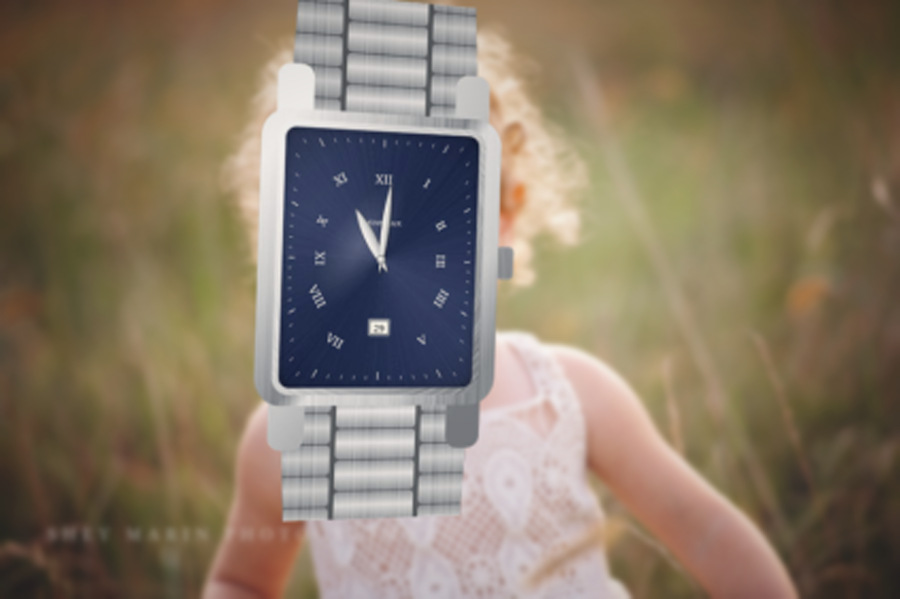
11.01
